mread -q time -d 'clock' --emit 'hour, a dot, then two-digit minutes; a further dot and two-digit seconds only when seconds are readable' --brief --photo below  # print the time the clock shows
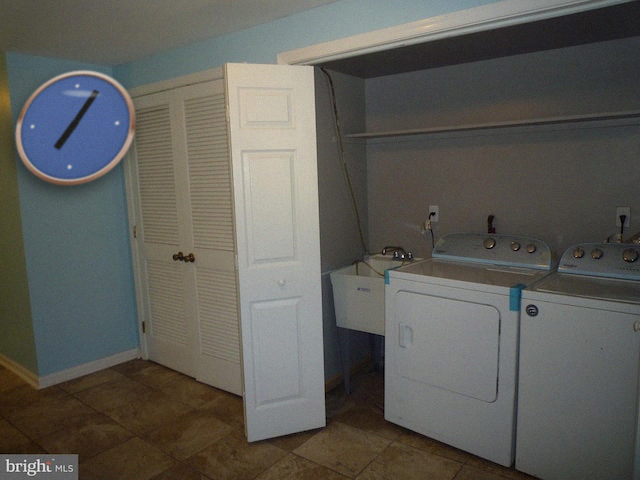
7.05
